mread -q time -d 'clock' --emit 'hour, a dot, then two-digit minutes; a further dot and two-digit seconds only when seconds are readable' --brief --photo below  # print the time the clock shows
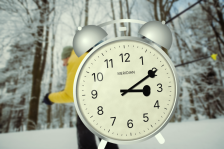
3.10
